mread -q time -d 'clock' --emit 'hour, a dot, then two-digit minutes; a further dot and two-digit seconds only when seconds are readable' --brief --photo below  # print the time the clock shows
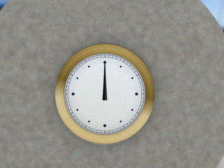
12.00
